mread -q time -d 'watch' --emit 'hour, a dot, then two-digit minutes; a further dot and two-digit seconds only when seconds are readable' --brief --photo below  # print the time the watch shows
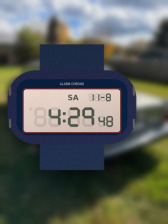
4.29.48
